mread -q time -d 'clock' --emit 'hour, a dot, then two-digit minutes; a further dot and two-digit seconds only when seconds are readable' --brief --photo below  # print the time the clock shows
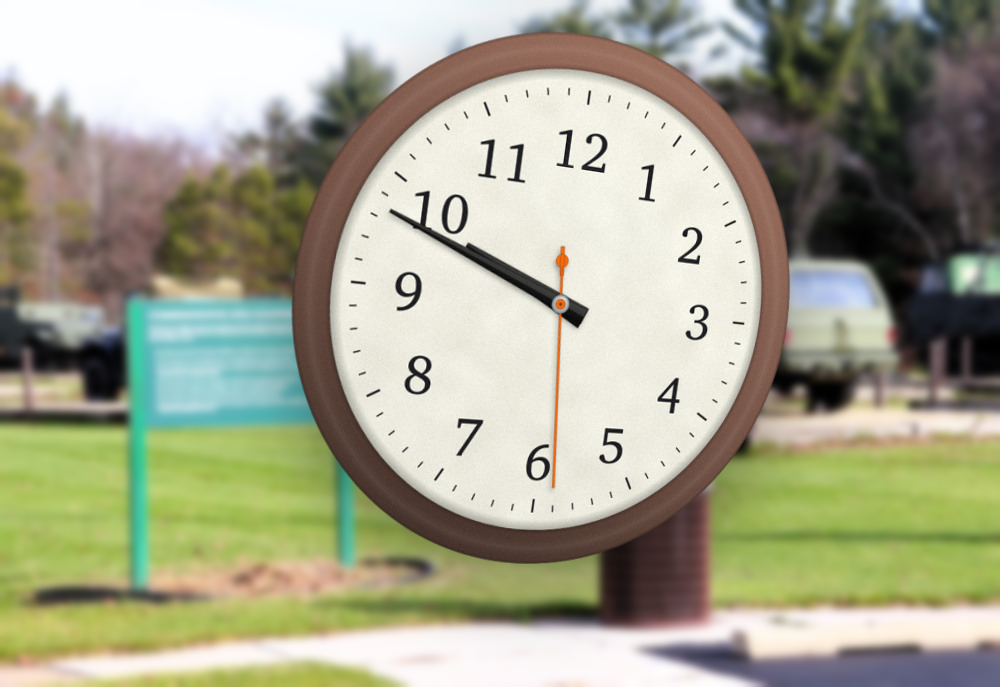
9.48.29
